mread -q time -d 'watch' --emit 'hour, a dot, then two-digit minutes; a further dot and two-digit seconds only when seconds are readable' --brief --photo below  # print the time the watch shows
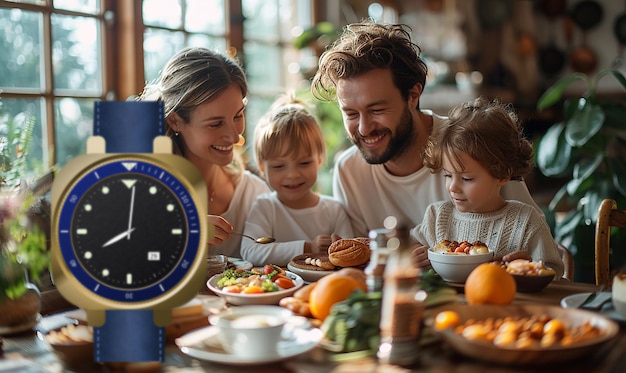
8.01
